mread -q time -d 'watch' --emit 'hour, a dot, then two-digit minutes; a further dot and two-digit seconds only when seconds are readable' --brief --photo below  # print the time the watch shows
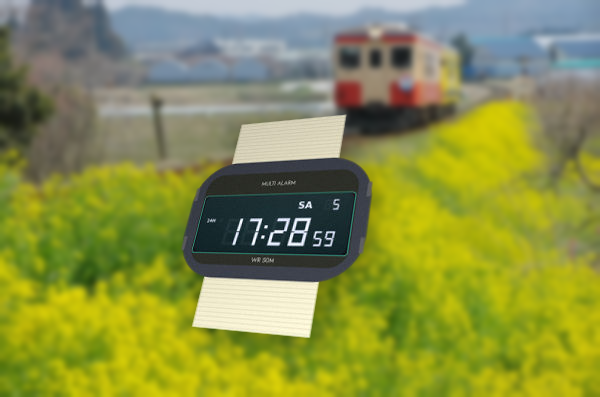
17.28.59
